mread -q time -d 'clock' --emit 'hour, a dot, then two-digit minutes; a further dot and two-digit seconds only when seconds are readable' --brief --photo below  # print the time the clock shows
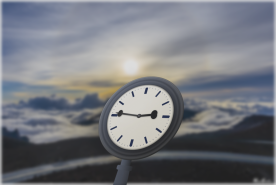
2.46
